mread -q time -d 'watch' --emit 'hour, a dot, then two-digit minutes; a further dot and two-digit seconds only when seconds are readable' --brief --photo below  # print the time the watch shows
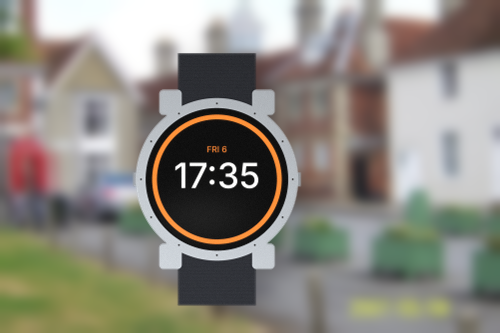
17.35
